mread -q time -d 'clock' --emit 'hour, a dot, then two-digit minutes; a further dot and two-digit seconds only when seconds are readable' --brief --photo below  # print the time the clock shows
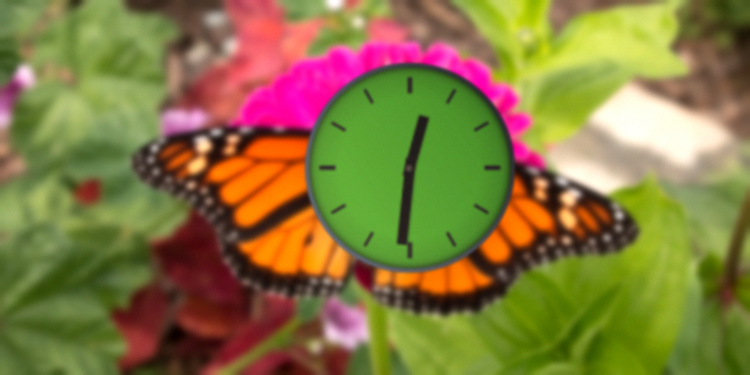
12.31
